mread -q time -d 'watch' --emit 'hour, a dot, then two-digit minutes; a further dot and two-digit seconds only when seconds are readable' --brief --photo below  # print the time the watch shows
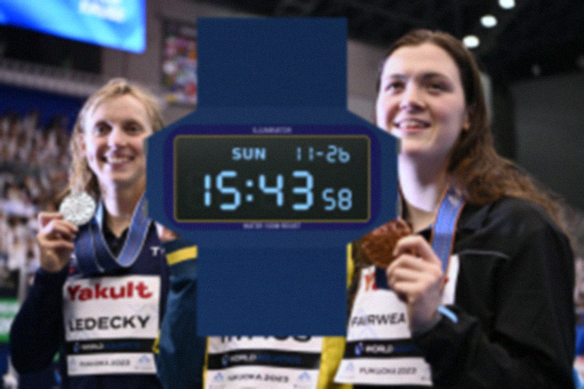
15.43.58
